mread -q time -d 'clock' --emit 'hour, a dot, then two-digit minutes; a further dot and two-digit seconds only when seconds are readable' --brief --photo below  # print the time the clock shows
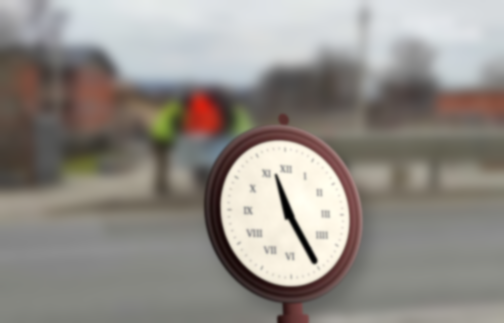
11.25
